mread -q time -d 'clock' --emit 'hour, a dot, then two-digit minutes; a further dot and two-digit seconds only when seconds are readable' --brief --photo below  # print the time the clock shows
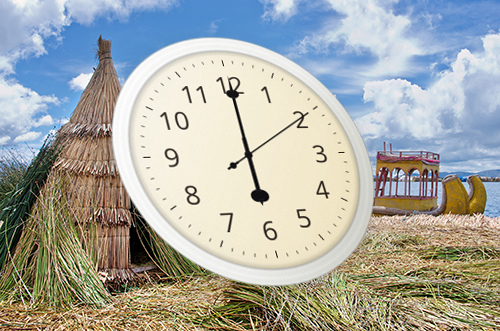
6.00.10
